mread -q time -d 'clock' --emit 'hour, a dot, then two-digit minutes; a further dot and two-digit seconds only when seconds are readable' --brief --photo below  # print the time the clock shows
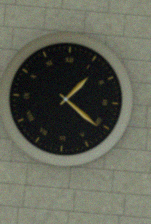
1.21
